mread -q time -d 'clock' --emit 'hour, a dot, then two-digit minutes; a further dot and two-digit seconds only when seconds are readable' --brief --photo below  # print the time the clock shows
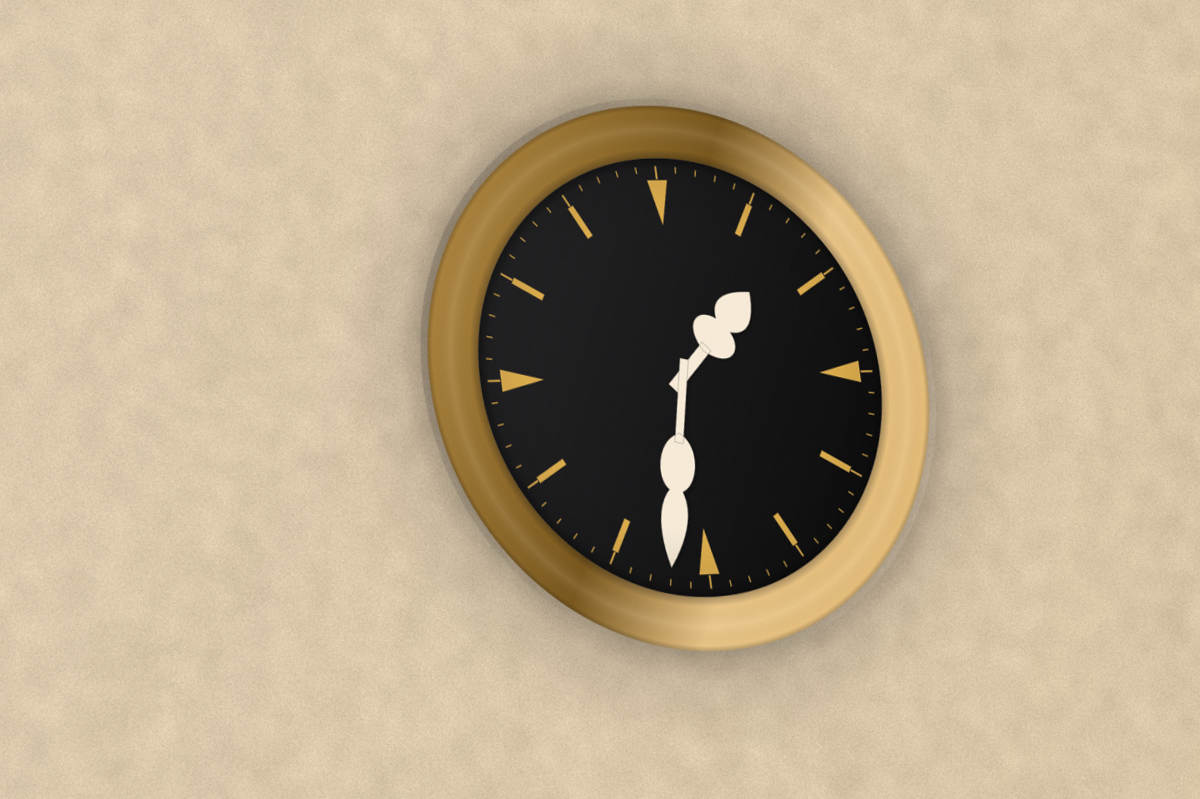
1.32
